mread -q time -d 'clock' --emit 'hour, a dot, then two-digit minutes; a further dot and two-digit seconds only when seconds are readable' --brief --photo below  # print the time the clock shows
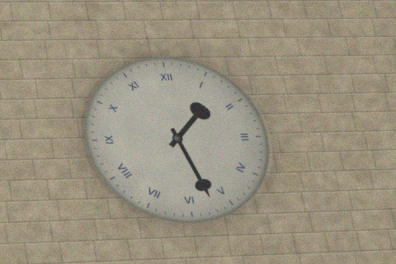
1.27
